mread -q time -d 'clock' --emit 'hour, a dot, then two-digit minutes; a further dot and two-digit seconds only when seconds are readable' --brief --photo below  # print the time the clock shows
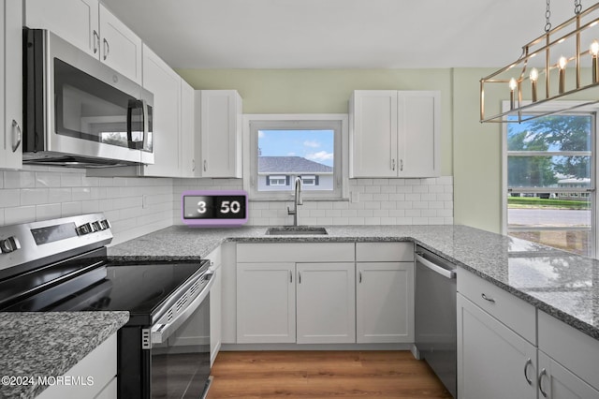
3.50
